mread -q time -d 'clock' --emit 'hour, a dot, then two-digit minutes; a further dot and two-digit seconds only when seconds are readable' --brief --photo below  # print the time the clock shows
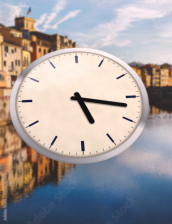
5.17
